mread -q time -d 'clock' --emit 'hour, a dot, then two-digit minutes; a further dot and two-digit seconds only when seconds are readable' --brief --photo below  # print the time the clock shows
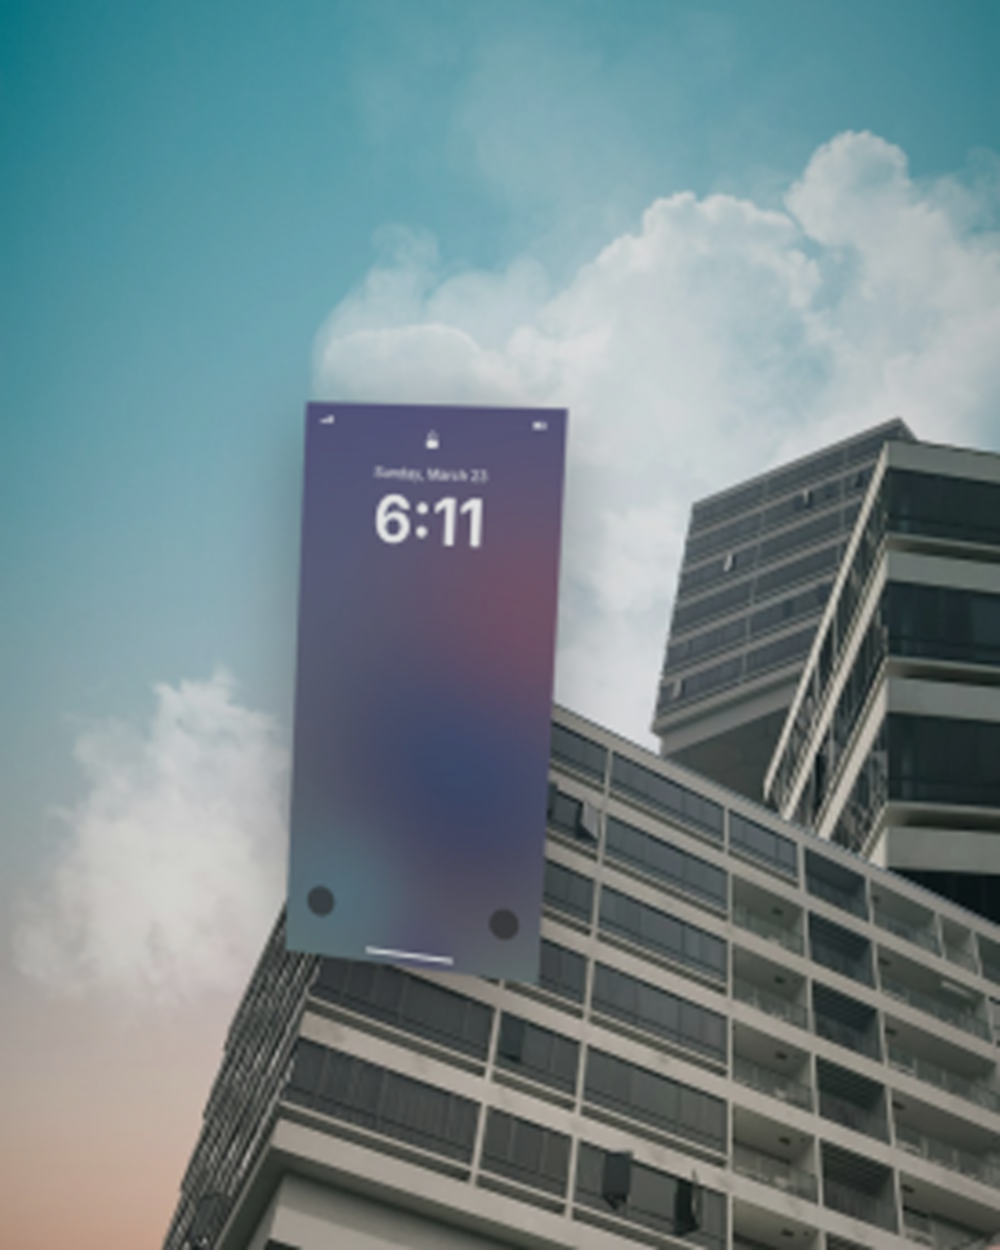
6.11
